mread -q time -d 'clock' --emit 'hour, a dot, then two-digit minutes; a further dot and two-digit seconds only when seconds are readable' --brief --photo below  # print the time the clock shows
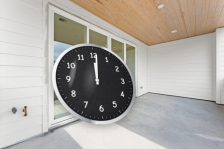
12.01
